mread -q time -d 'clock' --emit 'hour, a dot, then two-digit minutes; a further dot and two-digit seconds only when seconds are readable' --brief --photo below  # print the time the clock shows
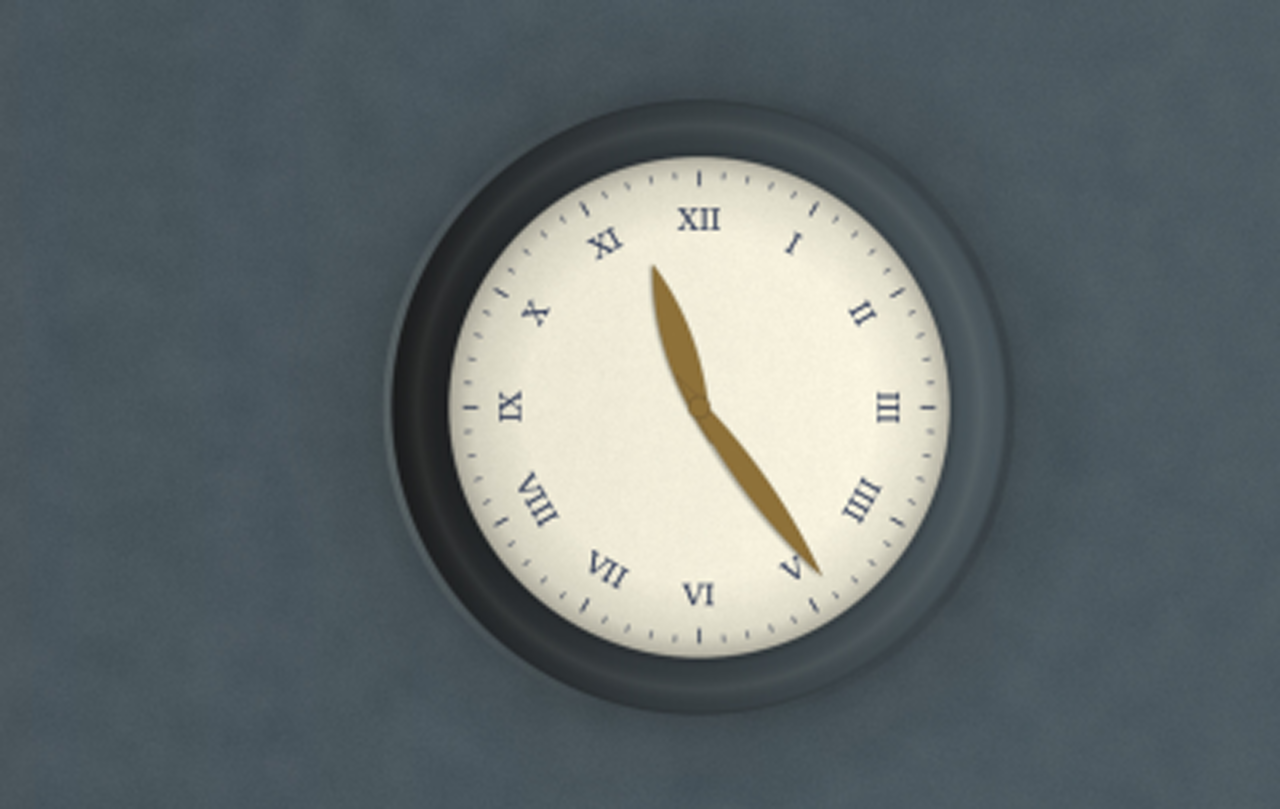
11.24
